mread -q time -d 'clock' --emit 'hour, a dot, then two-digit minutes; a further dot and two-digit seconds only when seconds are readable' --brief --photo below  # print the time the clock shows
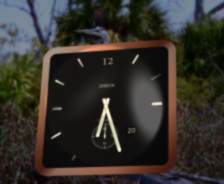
6.27
